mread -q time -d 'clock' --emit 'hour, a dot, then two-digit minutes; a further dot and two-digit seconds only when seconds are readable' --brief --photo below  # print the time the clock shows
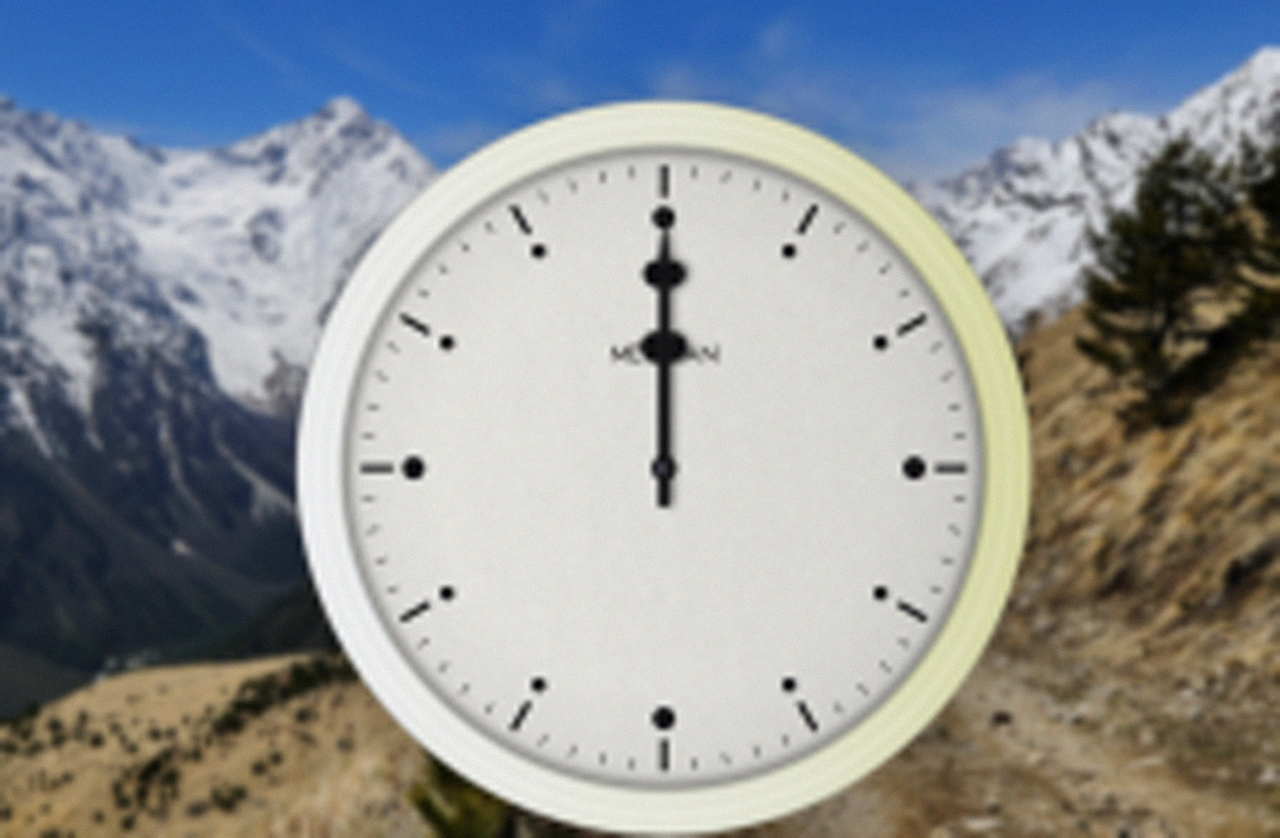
12.00
